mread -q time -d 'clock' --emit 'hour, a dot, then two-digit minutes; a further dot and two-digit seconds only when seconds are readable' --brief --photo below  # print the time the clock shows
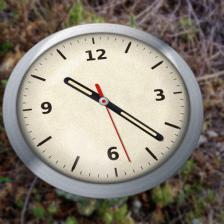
10.22.28
